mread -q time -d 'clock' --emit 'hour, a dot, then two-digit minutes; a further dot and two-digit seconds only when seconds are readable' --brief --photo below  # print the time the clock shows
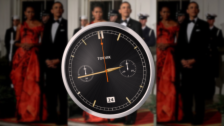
2.44
